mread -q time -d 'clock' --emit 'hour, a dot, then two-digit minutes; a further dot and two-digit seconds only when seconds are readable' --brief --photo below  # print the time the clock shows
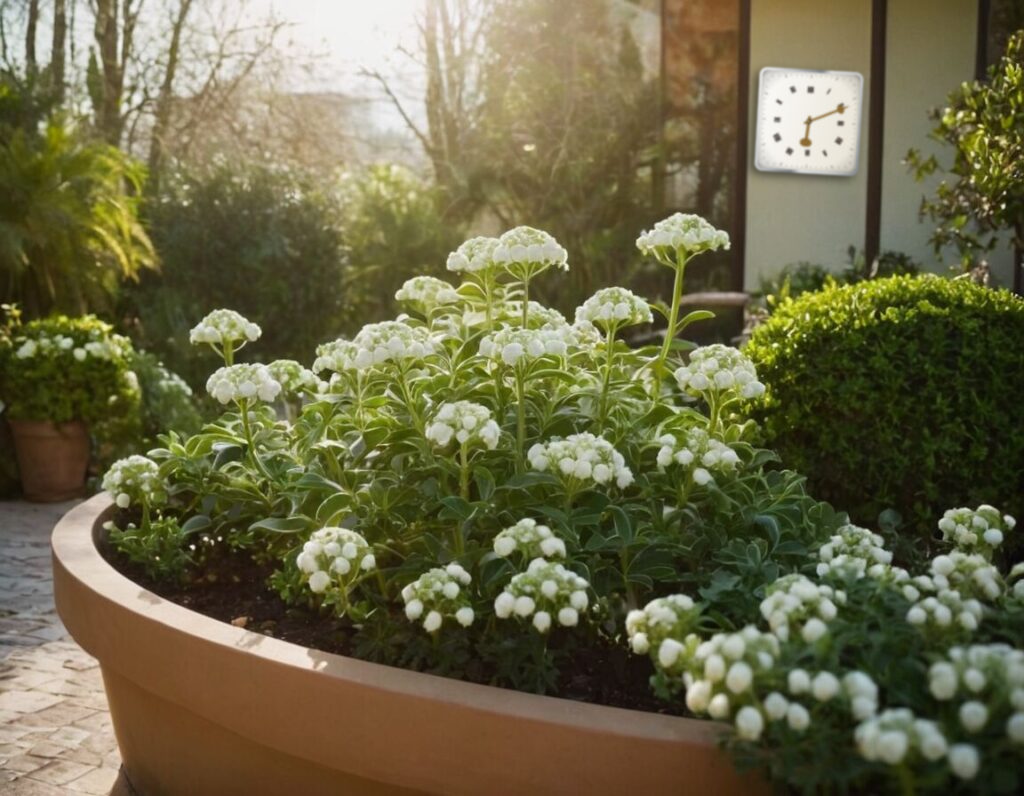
6.11
